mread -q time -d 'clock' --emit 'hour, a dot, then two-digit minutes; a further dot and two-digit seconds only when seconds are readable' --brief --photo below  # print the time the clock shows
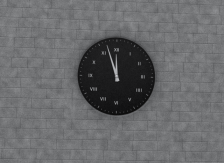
11.57
